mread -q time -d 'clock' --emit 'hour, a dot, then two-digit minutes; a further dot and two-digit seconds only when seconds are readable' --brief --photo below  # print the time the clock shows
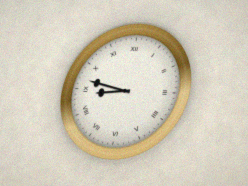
8.47
